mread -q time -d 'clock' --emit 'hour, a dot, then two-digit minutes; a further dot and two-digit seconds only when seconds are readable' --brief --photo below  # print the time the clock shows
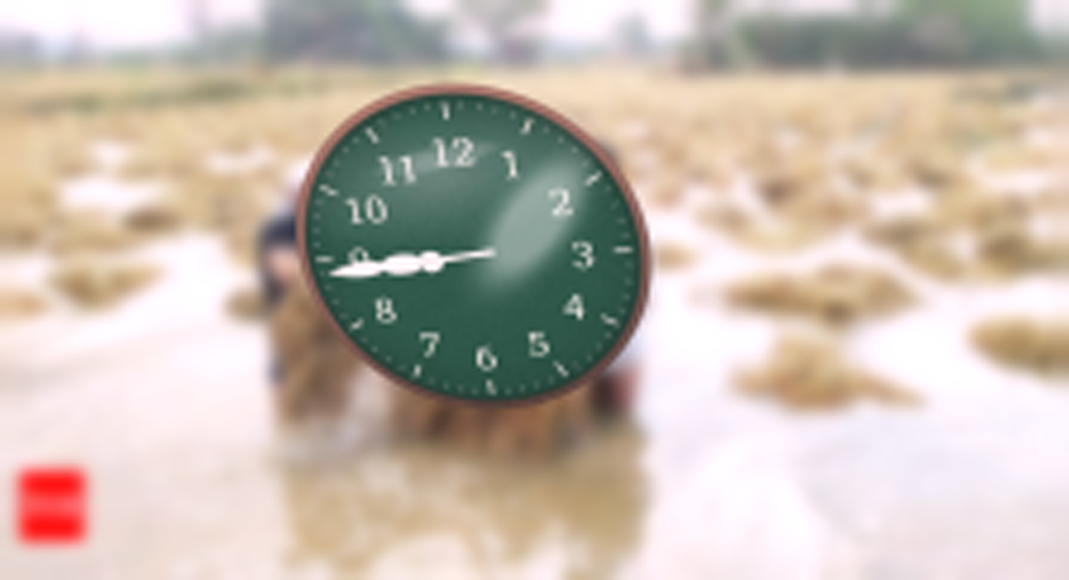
8.44
